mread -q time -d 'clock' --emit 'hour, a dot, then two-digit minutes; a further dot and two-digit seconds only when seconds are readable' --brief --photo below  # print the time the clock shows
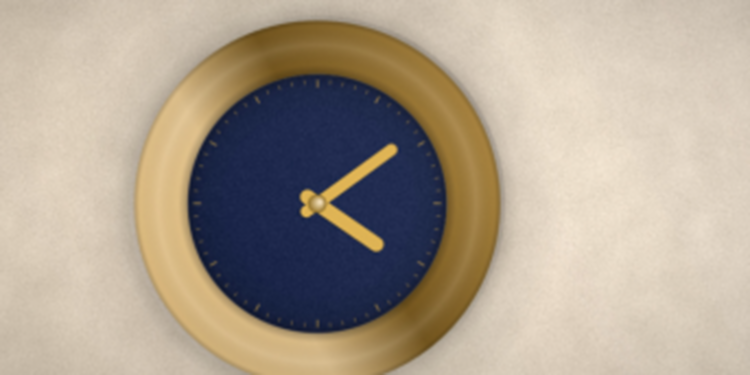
4.09
